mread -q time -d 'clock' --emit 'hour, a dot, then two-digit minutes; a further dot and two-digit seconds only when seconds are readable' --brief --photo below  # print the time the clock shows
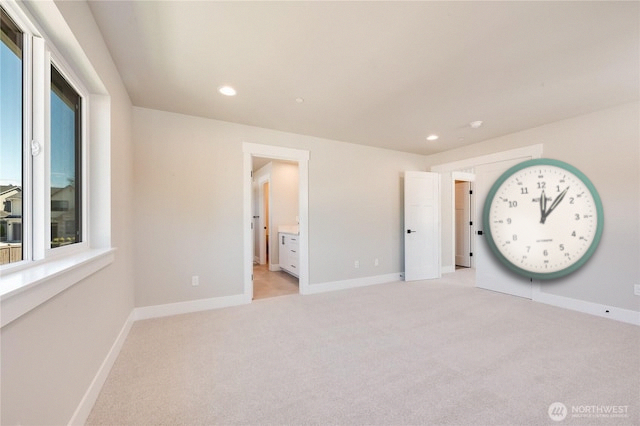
12.07
